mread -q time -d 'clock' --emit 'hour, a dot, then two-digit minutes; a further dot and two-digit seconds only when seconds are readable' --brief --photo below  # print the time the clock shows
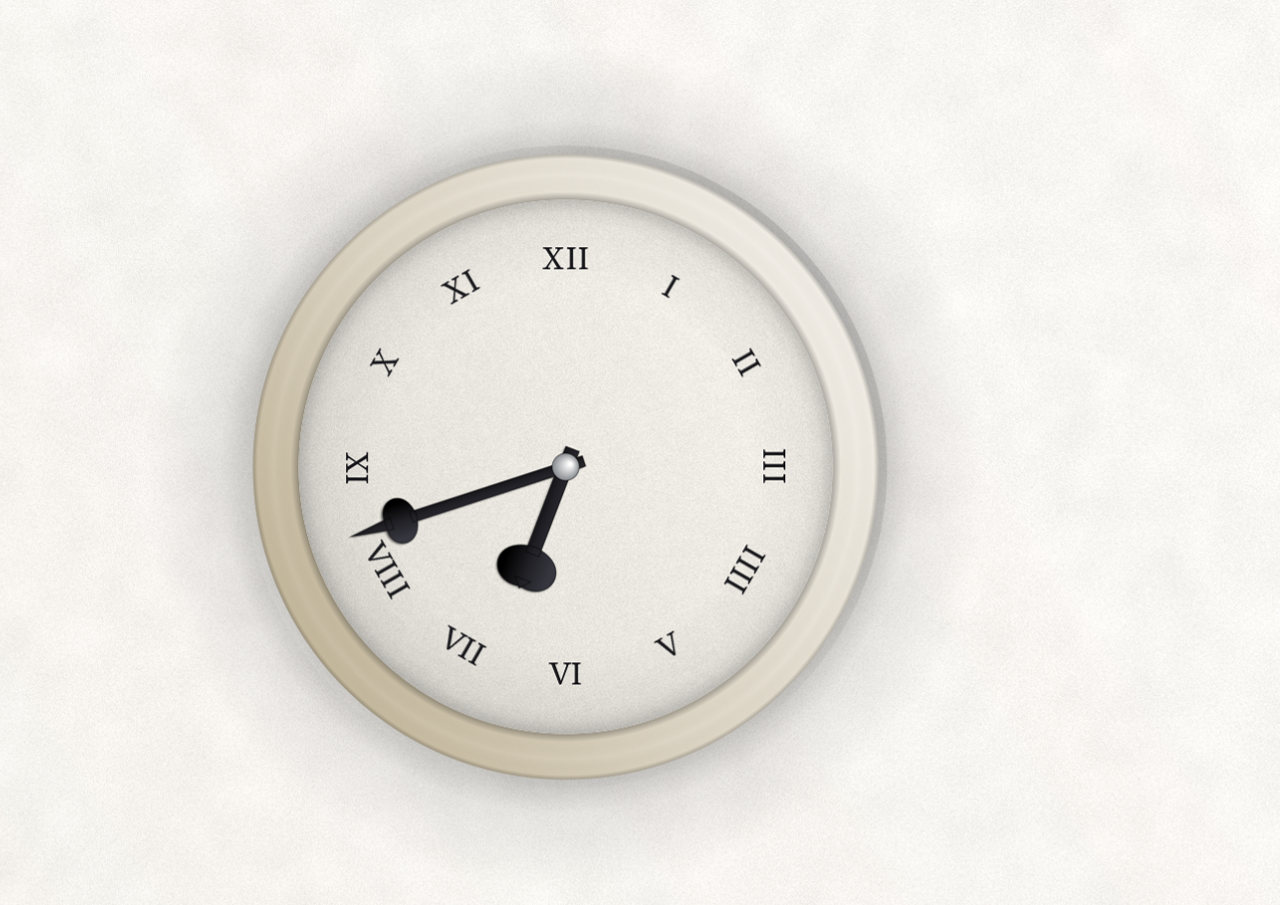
6.42
